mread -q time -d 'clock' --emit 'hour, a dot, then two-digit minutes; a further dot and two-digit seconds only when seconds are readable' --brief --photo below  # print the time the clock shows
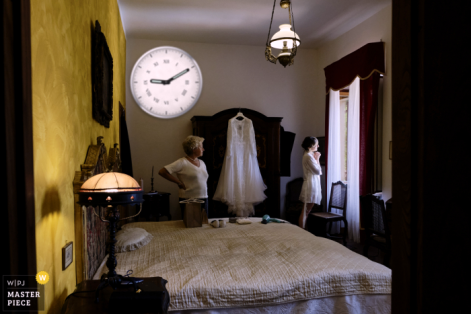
9.10
